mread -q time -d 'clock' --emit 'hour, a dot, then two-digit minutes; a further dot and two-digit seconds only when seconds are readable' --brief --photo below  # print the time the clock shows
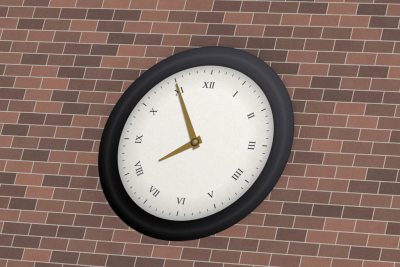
7.55
